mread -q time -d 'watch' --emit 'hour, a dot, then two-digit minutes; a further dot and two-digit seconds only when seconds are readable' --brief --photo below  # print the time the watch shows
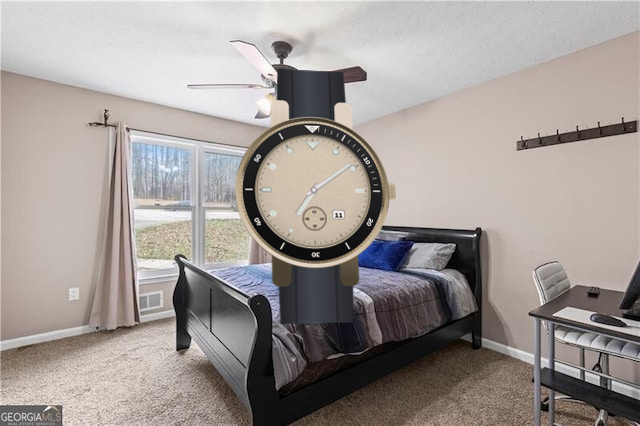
7.09
